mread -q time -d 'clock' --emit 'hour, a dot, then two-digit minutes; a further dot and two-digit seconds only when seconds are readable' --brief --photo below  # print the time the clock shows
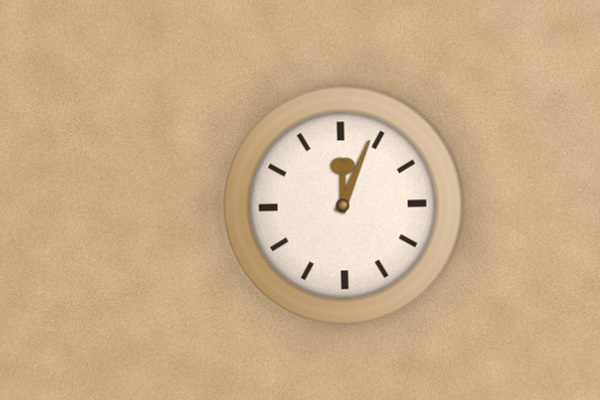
12.04
